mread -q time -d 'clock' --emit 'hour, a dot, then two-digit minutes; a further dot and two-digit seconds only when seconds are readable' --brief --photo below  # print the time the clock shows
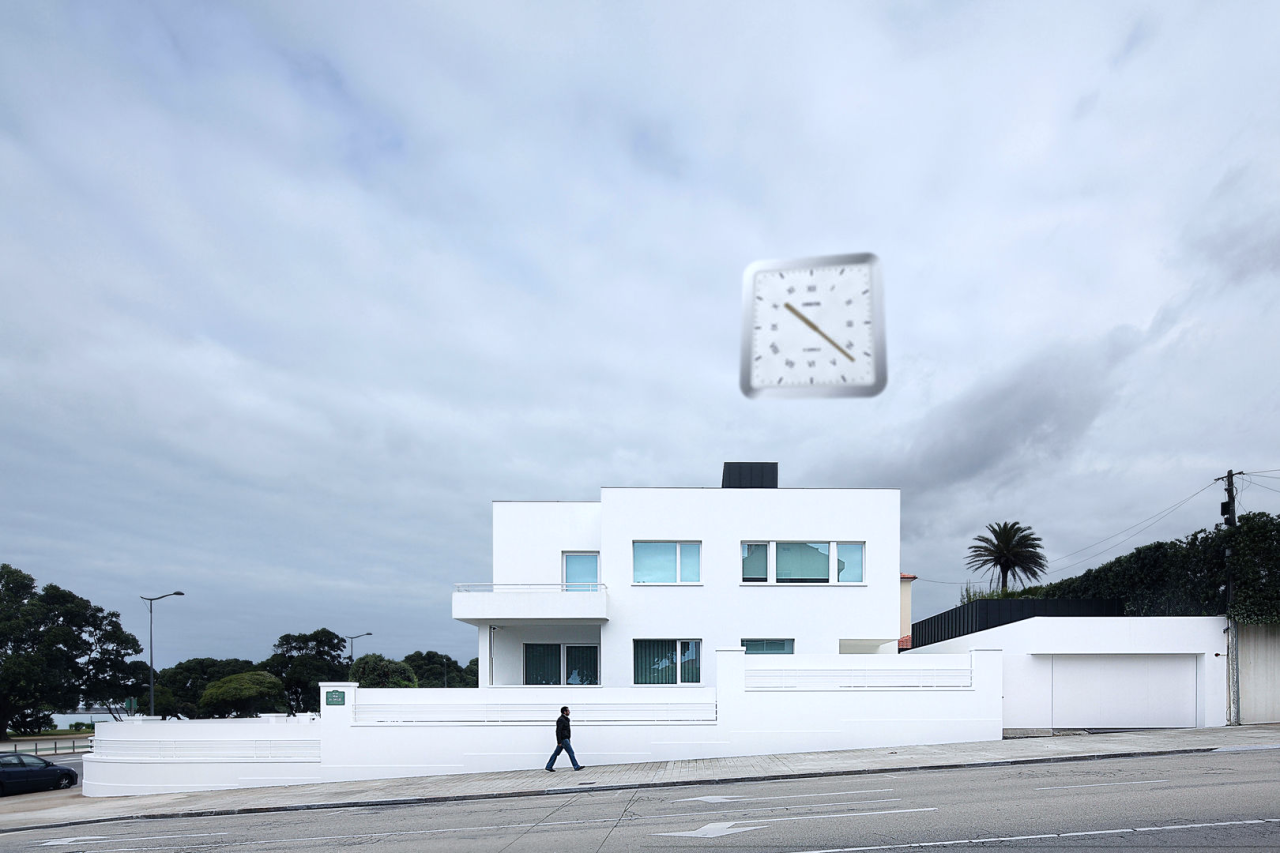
10.22
